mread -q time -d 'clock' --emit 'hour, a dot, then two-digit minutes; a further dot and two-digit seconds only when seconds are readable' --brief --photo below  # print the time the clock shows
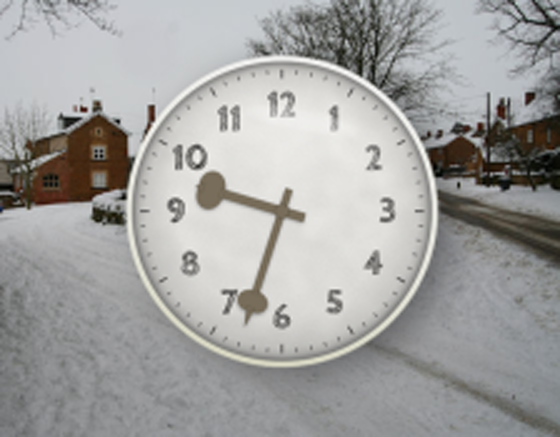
9.33
